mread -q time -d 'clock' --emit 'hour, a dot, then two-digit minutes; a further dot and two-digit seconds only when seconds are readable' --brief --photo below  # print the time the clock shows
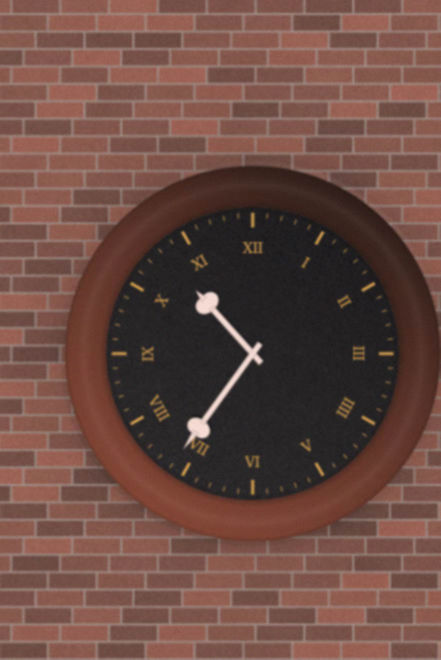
10.36
